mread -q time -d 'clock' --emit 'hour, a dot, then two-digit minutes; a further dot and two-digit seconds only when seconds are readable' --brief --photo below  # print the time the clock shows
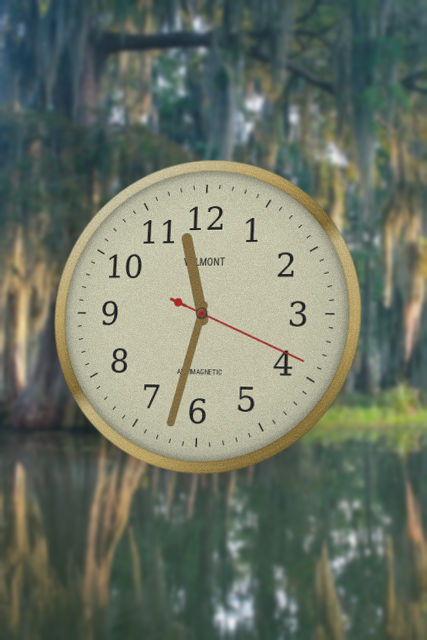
11.32.19
